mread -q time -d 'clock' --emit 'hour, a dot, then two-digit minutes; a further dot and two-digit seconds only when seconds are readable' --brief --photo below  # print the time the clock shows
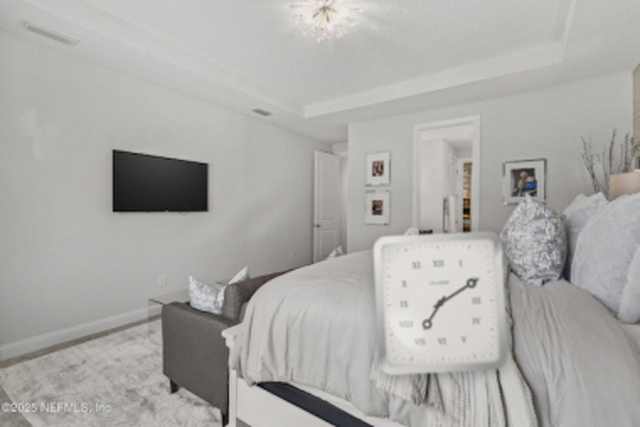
7.10
